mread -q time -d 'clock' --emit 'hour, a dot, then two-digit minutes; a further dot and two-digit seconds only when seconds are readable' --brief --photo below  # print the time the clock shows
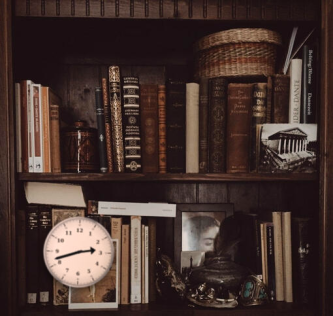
2.42
